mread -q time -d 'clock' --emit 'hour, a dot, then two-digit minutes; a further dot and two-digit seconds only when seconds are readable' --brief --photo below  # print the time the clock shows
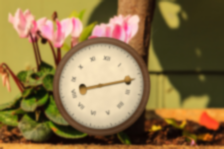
8.11
